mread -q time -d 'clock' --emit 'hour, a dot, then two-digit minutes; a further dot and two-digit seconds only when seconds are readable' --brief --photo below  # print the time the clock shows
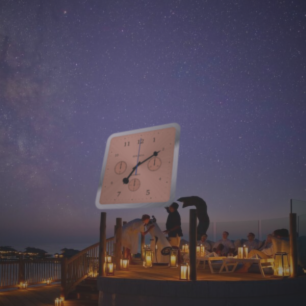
7.10
